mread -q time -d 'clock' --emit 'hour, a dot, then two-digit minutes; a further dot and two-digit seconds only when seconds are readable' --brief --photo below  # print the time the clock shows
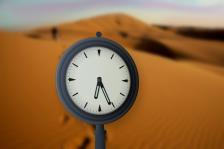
6.26
